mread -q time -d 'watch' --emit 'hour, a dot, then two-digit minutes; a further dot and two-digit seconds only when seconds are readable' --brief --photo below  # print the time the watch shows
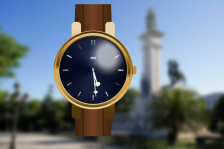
5.29
